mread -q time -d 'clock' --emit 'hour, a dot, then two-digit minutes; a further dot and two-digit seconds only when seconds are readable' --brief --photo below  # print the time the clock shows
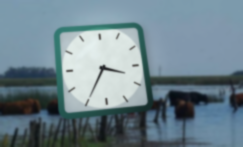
3.35
